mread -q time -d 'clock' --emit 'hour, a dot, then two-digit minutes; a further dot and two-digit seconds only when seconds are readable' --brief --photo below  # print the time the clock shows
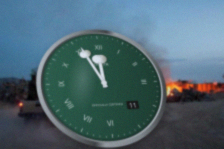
11.56
